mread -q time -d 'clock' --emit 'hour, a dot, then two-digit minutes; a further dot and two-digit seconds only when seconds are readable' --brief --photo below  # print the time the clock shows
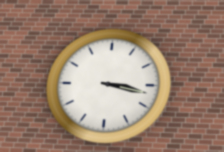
3.17
